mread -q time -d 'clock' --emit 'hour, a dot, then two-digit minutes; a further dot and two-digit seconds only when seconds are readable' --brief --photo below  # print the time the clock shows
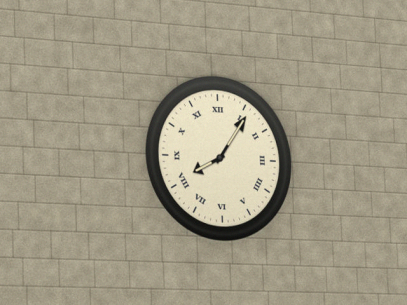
8.06
